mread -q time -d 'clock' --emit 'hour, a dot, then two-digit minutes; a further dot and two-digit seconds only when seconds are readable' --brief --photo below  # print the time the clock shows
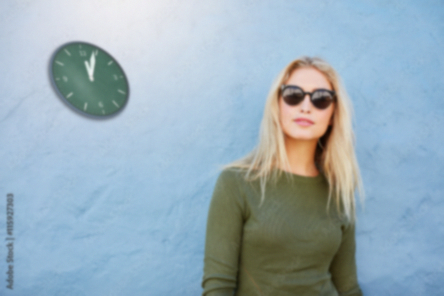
12.04
